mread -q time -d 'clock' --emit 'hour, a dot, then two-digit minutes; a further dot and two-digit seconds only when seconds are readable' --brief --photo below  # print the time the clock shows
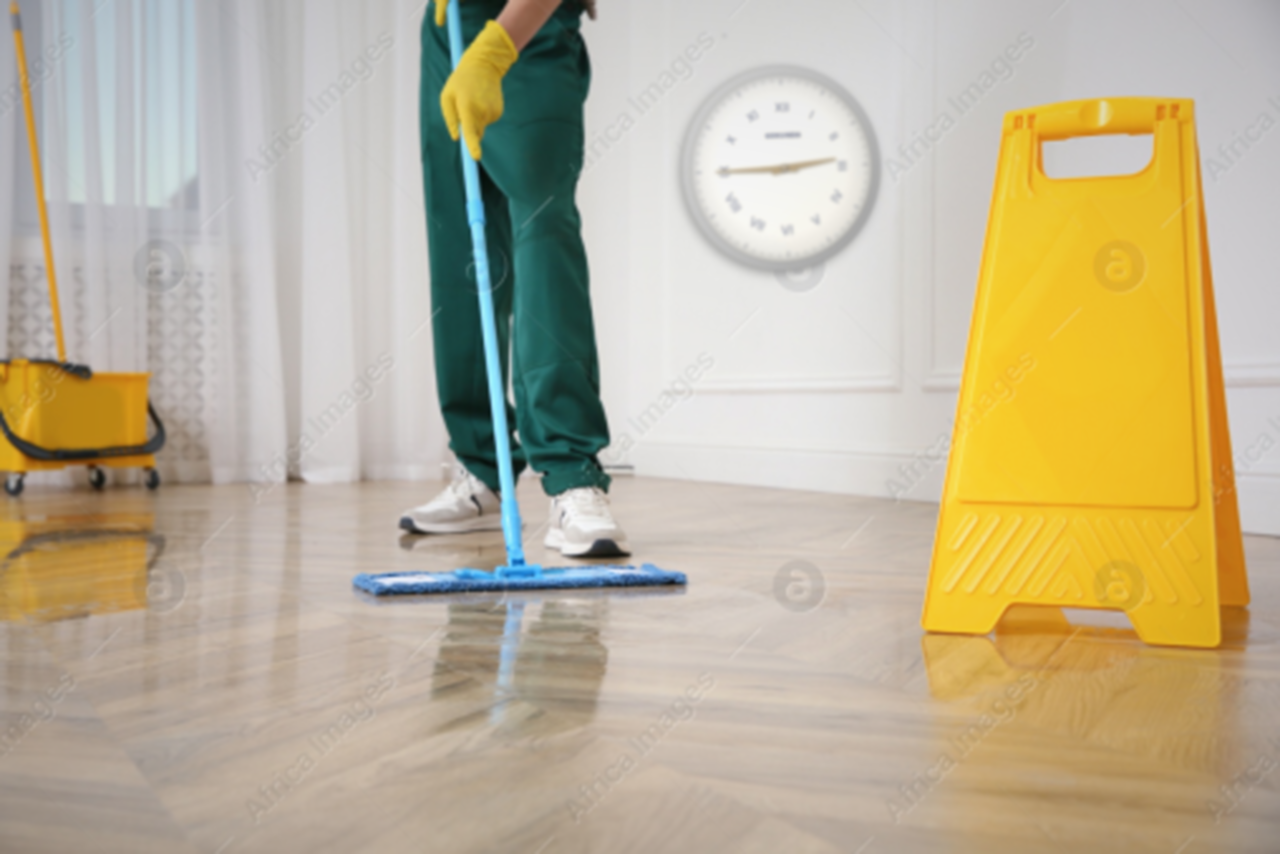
2.45
